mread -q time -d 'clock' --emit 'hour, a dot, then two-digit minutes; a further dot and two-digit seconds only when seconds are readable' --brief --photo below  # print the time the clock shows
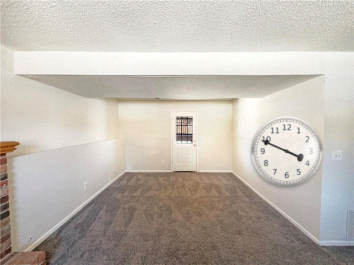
3.49
